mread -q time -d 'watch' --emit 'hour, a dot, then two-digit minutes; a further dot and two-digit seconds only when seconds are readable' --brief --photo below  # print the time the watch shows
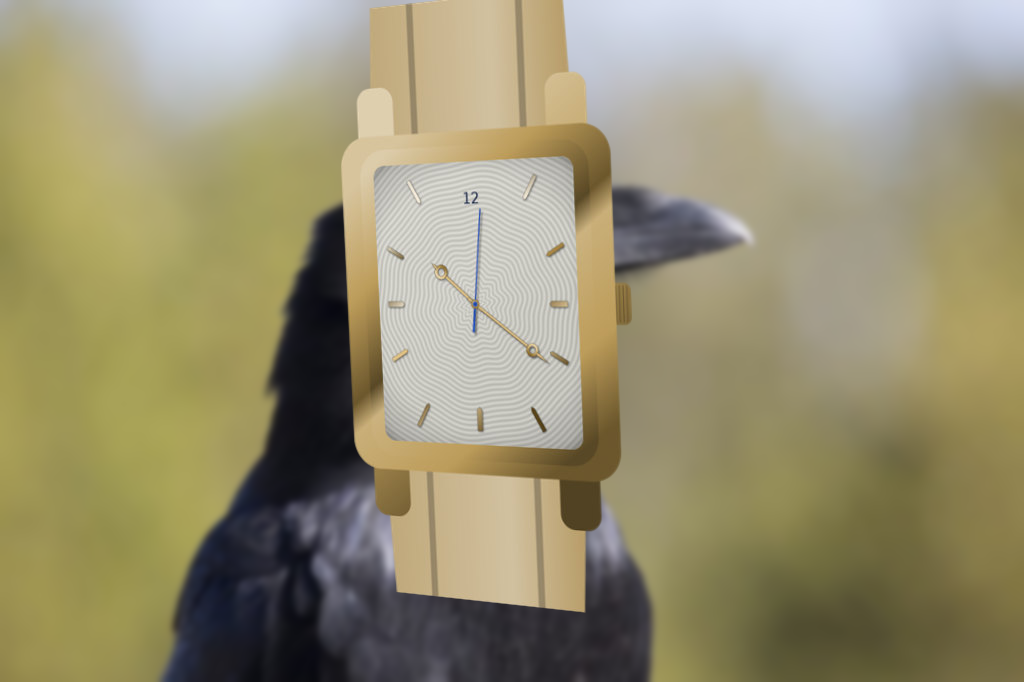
10.21.01
